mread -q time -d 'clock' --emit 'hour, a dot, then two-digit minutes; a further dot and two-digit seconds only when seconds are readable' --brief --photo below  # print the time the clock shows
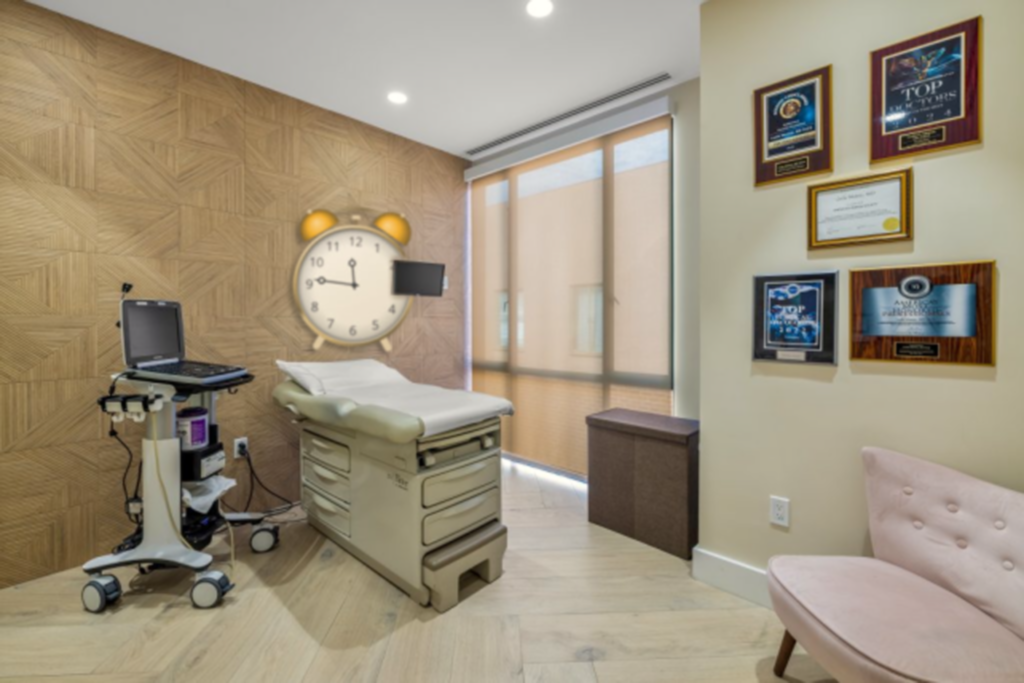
11.46
